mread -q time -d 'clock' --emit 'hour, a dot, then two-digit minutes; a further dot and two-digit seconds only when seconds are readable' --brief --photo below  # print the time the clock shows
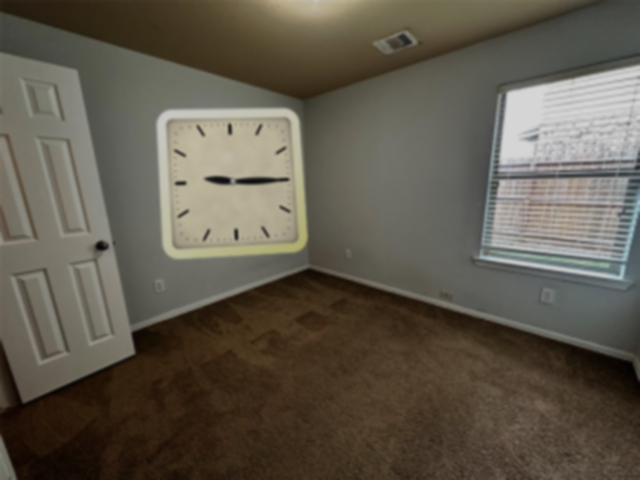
9.15
